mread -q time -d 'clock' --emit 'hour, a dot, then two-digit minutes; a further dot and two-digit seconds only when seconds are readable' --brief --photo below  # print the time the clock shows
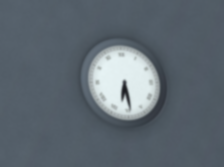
6.29
